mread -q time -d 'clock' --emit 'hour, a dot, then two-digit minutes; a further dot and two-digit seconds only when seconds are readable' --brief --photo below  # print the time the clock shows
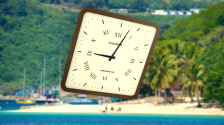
9.03
